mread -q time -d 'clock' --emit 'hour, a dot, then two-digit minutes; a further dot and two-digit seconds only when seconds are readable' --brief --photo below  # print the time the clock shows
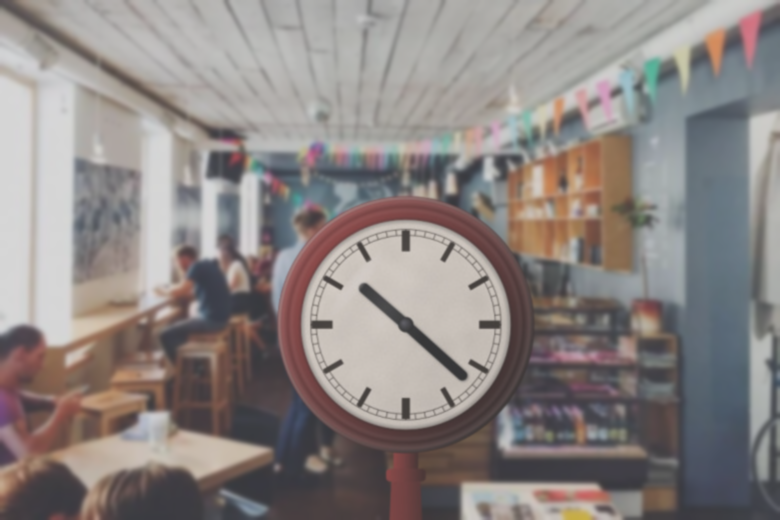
10.22
